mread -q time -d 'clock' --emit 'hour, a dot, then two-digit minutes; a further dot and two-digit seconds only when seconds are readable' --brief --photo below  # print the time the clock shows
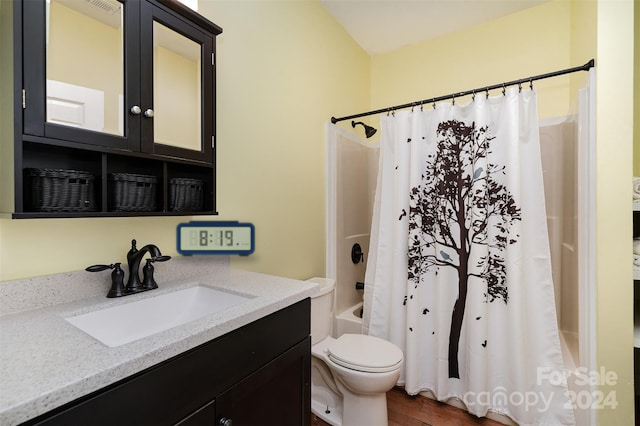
8.19
